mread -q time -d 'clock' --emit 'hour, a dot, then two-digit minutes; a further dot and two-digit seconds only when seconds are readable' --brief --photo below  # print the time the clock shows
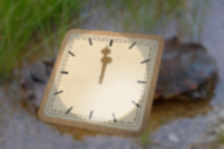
11.59
